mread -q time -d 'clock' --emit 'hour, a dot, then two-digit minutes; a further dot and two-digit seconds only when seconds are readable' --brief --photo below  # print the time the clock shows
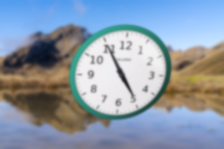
4.55
